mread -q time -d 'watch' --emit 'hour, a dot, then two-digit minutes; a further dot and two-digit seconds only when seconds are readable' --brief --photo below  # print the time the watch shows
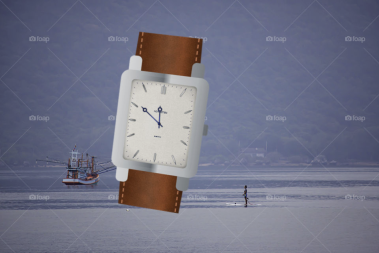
11.51
